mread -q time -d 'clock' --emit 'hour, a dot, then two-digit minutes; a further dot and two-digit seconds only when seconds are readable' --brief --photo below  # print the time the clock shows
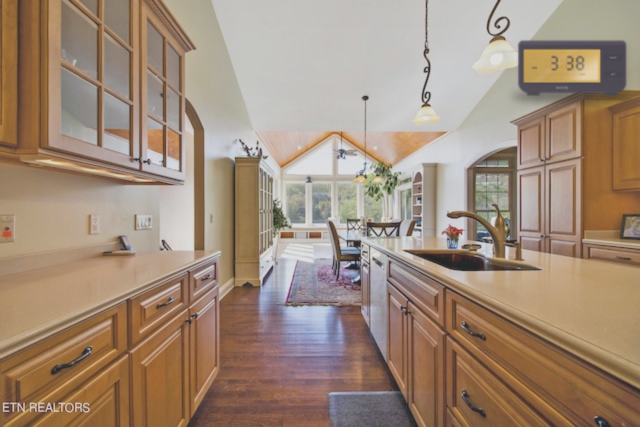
3.38
